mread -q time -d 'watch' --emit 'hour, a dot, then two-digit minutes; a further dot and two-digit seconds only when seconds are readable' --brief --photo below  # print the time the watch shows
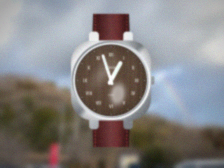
12.57
